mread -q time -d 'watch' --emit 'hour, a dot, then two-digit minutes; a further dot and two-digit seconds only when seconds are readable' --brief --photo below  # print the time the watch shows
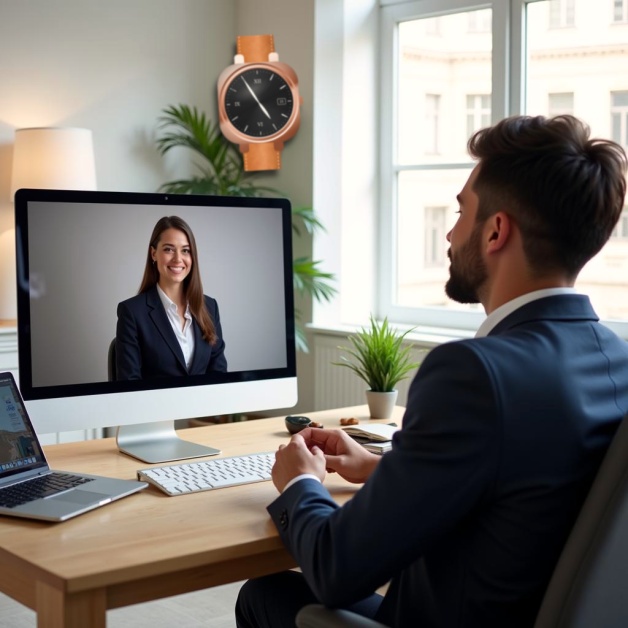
4.55
